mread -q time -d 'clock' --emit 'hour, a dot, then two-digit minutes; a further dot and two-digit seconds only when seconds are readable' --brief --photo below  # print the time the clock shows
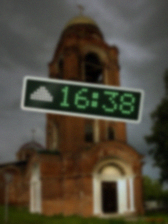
16.38
